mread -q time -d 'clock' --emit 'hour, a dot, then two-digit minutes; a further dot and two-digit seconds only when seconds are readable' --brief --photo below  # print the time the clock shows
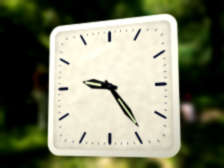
9.24
